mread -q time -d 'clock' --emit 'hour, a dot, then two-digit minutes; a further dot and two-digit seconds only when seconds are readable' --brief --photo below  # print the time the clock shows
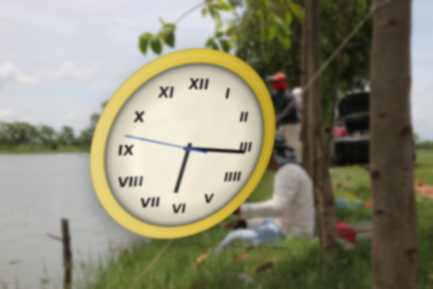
6.15.47
